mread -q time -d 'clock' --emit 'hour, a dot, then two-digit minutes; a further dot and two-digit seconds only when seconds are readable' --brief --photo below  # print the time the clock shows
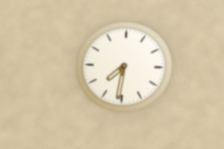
7.31
